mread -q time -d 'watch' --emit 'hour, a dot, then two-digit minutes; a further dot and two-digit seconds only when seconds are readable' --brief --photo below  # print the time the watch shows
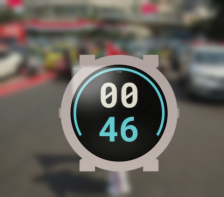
0.46
